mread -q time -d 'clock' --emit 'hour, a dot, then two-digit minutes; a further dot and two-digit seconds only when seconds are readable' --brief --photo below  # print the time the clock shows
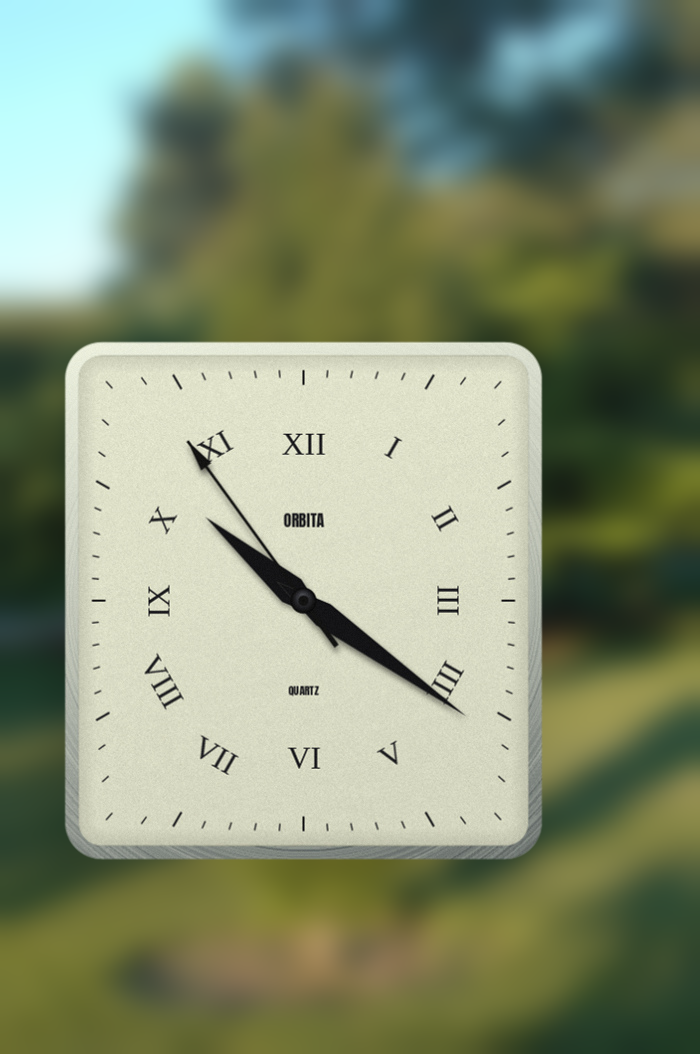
10.20.54
